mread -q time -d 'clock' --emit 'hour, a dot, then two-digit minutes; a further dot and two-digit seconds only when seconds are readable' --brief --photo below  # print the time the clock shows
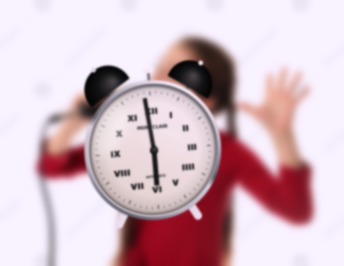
5.59
